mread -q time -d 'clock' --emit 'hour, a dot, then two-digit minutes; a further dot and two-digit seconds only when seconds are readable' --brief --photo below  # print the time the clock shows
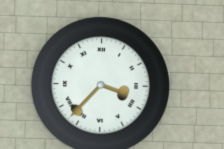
3.37
